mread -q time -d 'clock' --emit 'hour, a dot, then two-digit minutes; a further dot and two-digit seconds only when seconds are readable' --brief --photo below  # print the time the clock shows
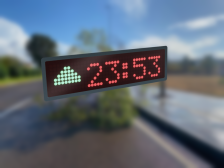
23.53
